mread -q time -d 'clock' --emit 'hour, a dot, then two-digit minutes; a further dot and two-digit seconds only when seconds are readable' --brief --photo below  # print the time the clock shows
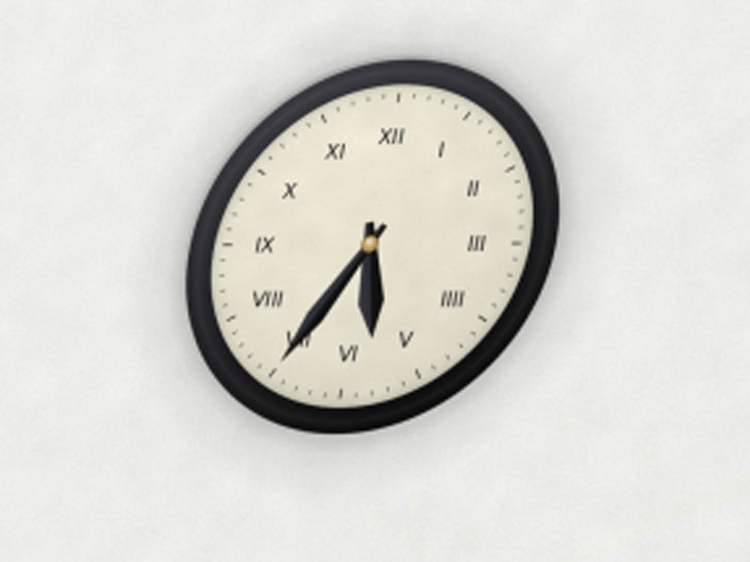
5.35
